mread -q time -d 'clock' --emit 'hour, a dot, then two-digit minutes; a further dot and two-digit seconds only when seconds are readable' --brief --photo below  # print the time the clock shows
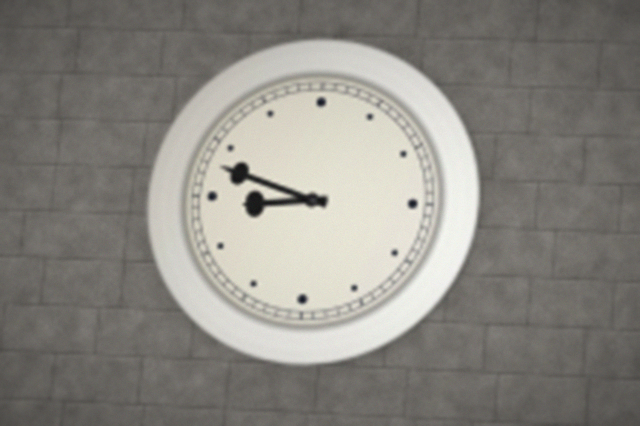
8.48
